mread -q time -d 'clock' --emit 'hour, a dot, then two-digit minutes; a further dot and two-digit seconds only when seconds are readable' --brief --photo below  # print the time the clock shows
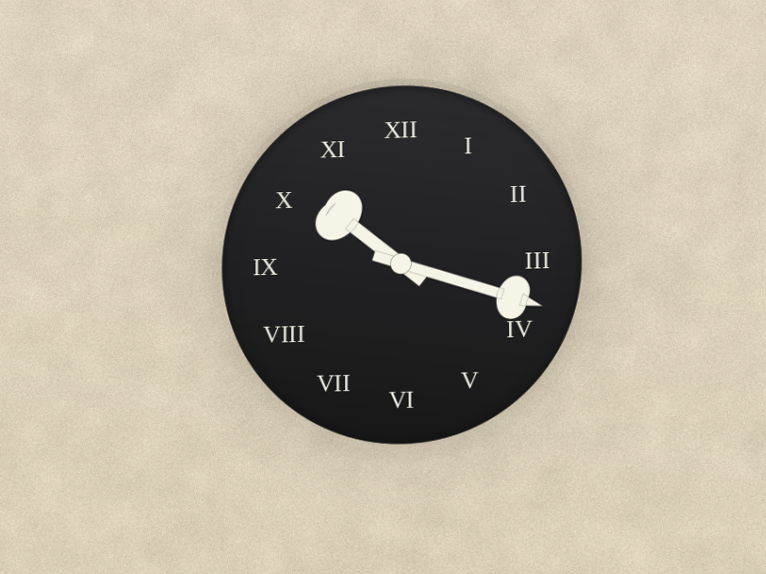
10.18
